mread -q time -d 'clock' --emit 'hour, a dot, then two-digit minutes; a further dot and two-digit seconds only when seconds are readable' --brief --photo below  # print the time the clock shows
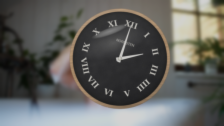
2.00
